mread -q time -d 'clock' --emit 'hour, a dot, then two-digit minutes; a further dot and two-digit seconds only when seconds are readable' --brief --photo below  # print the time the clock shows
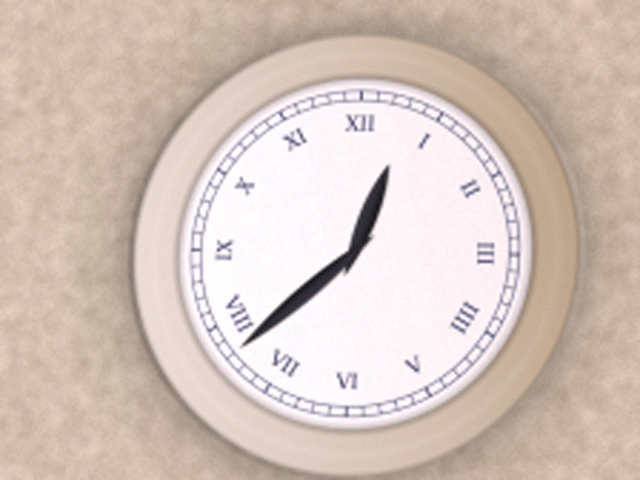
12.38
